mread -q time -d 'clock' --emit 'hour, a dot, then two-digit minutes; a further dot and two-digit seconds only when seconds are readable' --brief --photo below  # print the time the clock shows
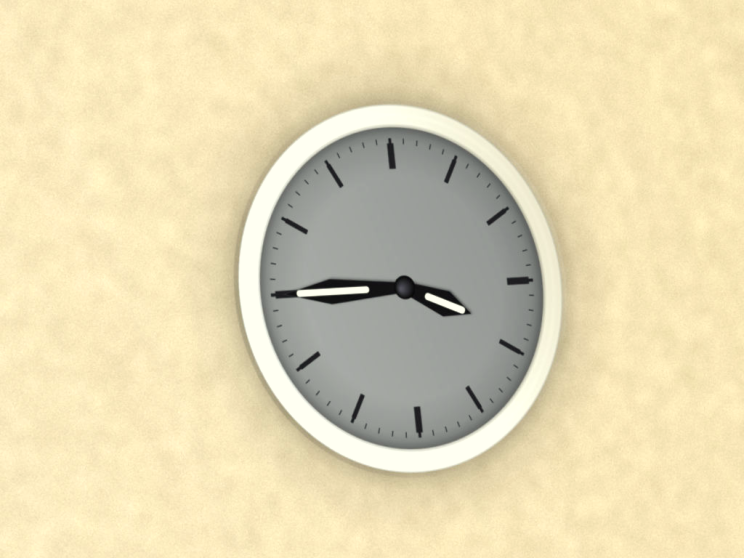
3.45
